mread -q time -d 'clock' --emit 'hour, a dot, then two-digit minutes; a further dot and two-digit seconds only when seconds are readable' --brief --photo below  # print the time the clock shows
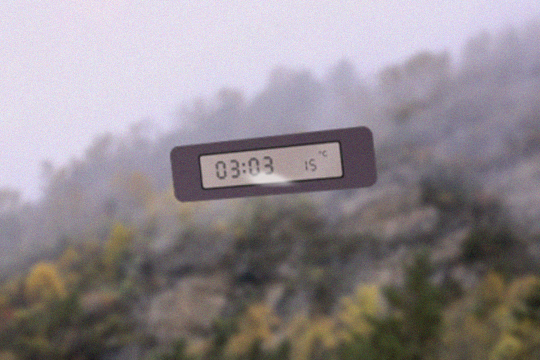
3.03
